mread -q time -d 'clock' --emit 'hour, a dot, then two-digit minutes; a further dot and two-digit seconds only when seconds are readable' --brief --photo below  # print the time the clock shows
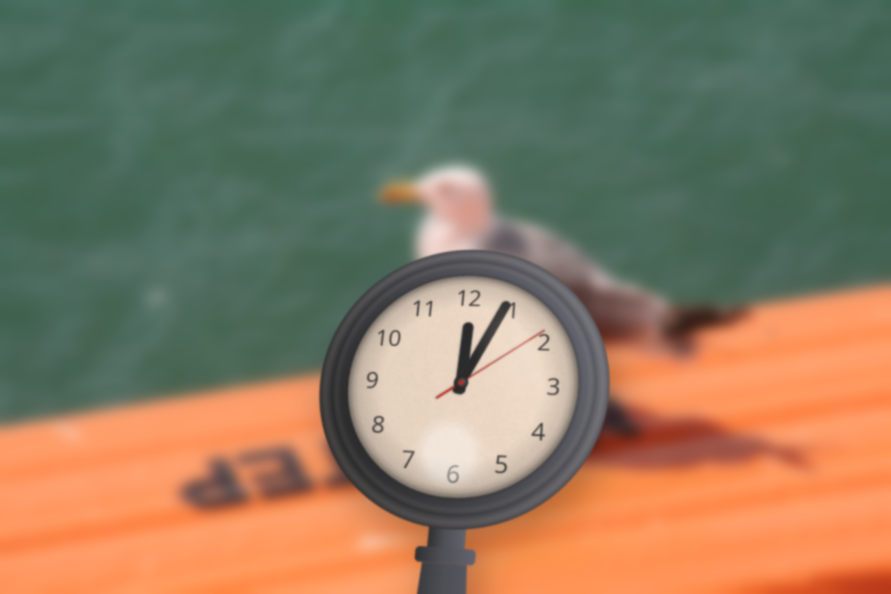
12.04.09
